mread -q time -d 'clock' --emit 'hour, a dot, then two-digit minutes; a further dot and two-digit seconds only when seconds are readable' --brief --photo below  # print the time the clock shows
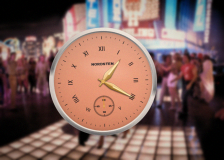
1.20
